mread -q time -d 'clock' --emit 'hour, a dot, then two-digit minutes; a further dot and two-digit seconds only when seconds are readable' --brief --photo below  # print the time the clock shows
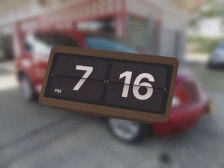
7.16
